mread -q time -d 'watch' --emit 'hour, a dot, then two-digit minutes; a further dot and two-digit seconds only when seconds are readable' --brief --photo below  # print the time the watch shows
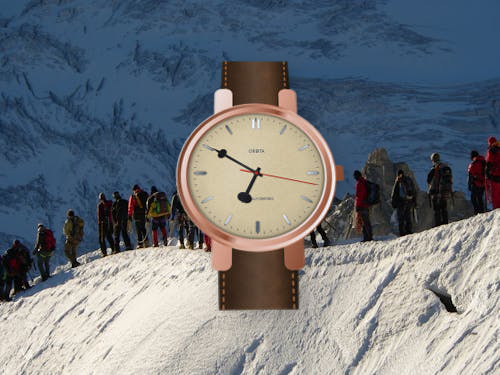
6.50.17
